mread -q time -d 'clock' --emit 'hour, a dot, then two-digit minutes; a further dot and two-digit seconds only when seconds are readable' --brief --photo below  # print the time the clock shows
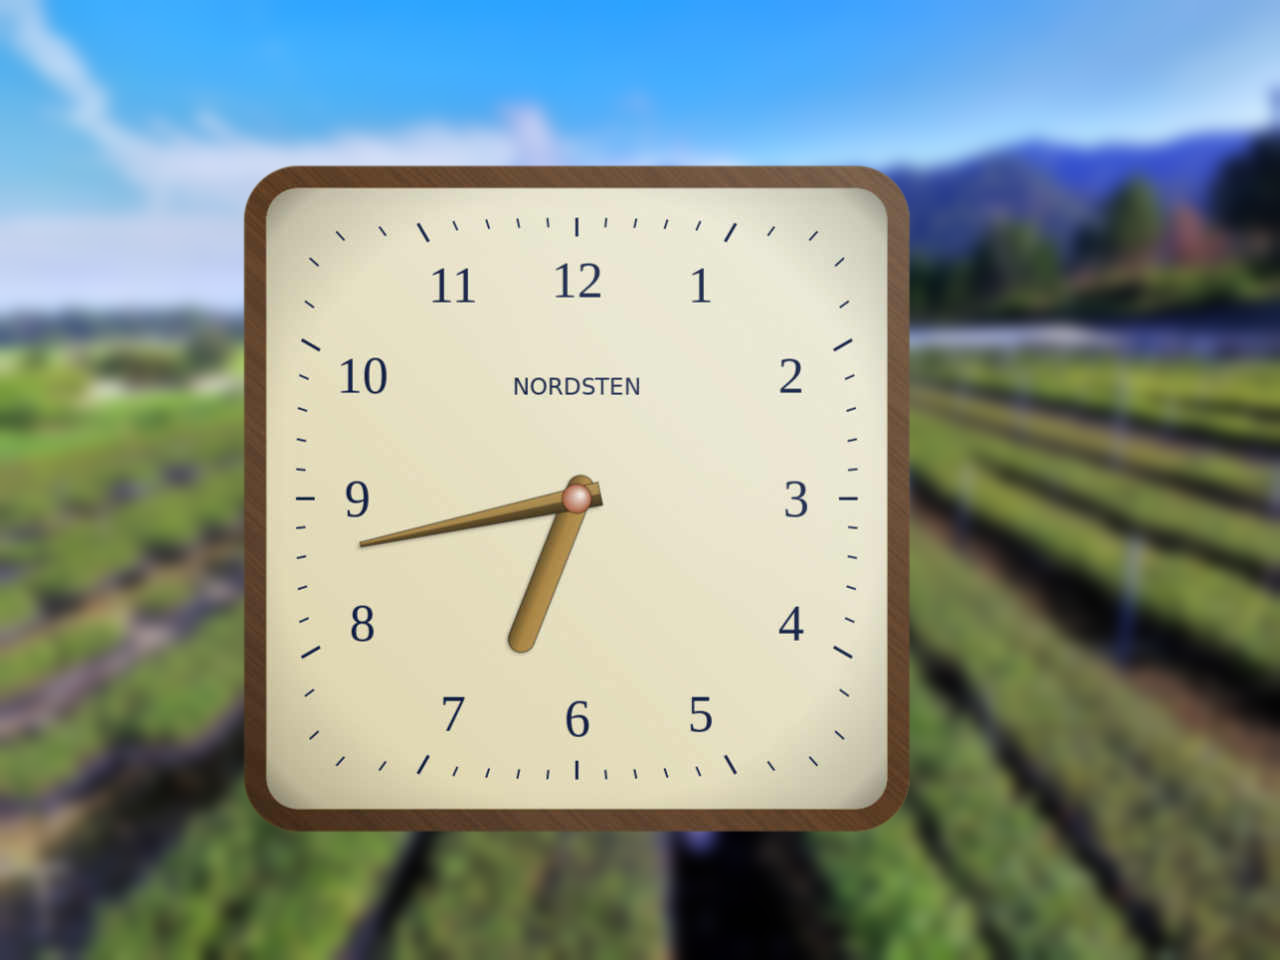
6.43
